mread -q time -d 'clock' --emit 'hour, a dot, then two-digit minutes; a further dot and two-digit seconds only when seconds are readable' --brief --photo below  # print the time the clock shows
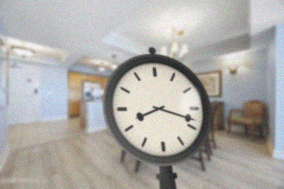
8.18
